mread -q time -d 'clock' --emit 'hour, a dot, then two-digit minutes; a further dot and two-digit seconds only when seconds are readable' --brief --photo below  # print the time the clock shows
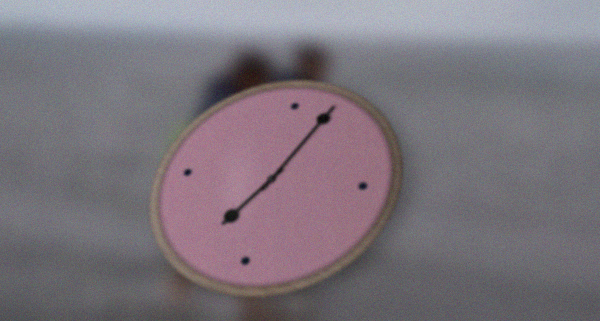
7.04
